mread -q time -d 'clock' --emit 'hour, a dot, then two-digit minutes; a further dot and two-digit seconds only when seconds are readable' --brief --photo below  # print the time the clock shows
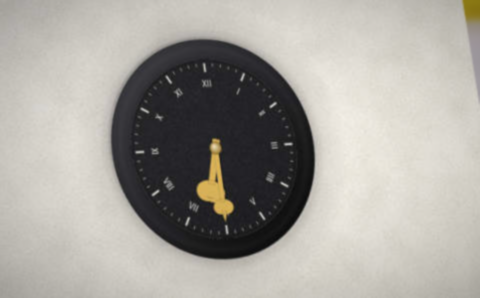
6.30
